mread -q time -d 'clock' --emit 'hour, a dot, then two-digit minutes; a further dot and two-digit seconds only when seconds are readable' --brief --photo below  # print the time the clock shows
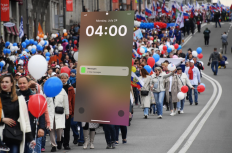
4.00
